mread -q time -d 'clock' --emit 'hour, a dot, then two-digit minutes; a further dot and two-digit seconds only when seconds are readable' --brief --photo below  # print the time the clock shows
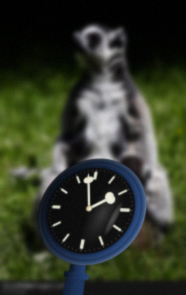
1.58
